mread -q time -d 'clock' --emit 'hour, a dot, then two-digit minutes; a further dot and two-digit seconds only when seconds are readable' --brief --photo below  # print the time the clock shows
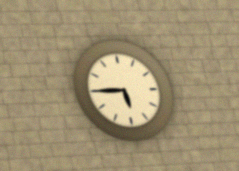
5.45
